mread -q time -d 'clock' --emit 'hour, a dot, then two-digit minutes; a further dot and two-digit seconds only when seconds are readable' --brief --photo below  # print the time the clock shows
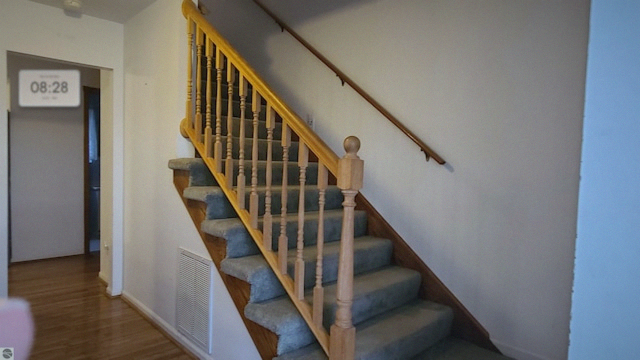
8.28
